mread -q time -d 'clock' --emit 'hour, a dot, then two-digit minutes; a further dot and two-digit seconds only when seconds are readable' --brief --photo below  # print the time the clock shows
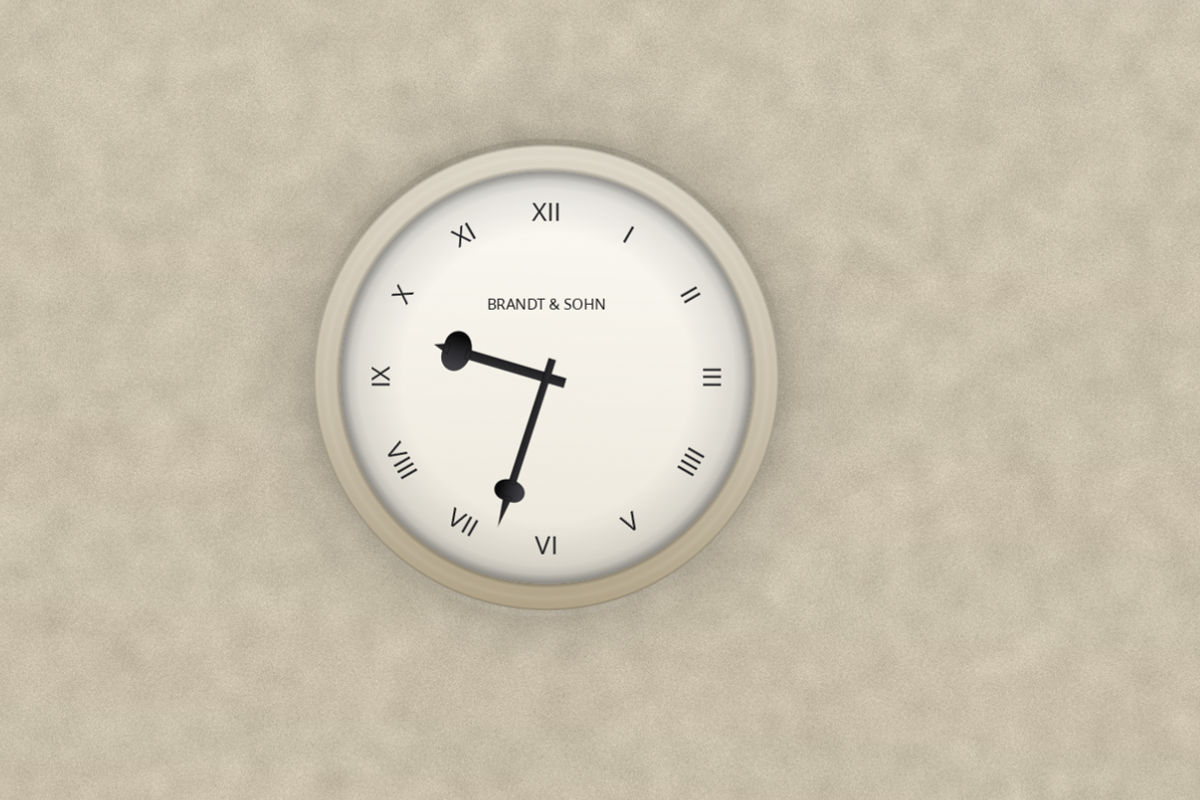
9.33
